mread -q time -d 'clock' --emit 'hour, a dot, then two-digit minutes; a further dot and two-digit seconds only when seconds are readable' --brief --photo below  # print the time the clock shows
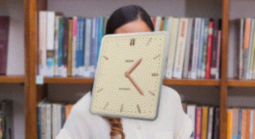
1.22
